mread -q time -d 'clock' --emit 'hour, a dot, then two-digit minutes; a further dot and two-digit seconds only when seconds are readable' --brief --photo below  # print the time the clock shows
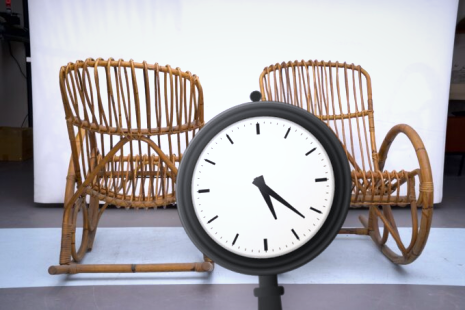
5.22
